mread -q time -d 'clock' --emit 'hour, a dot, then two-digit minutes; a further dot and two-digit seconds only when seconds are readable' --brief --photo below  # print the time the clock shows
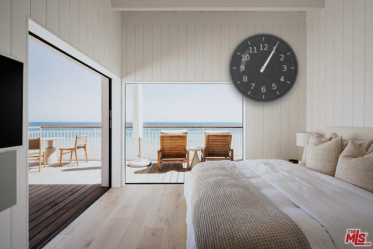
1.05
